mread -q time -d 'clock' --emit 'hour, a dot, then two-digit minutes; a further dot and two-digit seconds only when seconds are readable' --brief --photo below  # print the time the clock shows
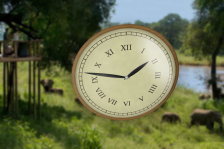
1.47
